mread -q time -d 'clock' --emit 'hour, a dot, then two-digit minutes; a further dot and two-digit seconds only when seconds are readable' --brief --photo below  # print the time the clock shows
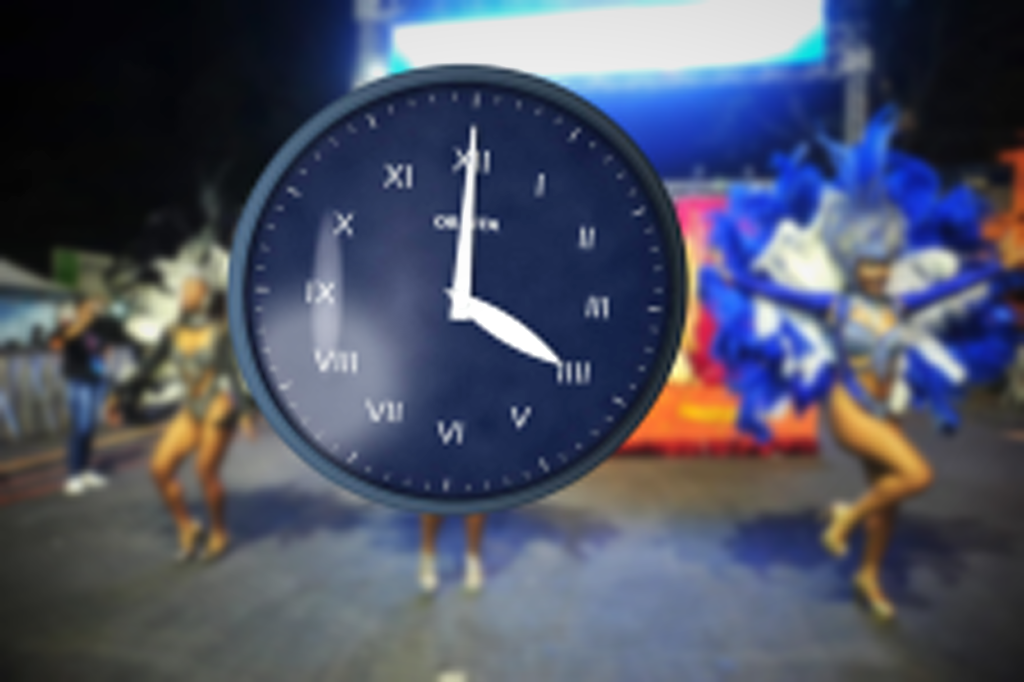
4.00
